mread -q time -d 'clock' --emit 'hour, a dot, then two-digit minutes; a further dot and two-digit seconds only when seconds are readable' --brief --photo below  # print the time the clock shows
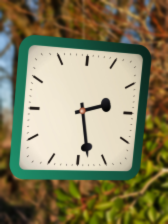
2.28
